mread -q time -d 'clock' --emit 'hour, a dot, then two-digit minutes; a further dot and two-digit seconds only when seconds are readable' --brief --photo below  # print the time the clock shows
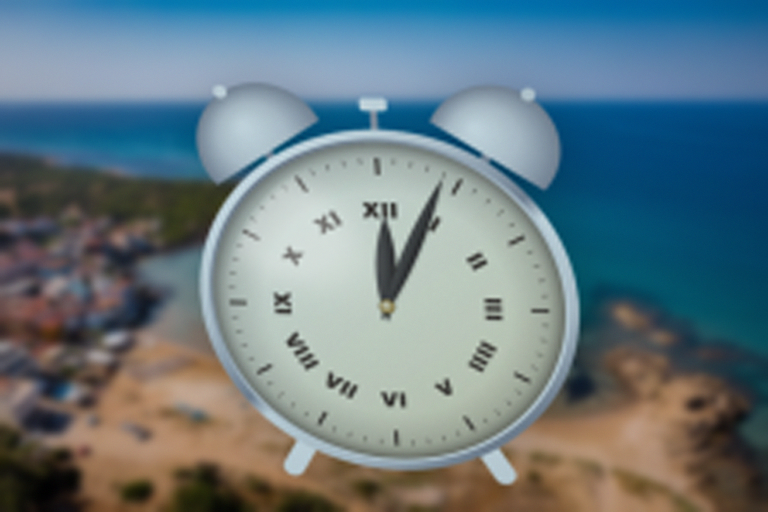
12.04
